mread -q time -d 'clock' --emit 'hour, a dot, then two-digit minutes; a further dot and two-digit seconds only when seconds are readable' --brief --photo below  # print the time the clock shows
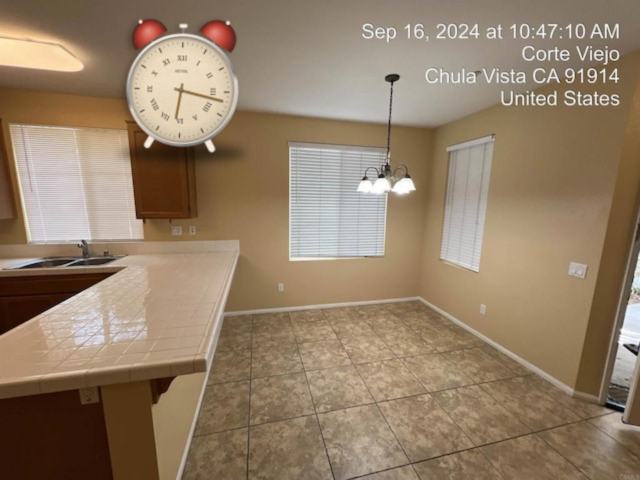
6.17
